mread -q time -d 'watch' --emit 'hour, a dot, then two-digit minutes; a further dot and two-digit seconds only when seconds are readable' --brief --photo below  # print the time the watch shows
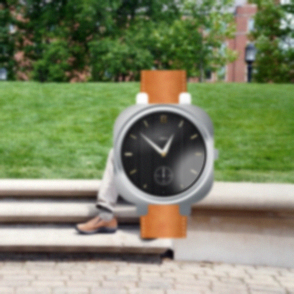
12.52
